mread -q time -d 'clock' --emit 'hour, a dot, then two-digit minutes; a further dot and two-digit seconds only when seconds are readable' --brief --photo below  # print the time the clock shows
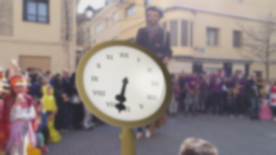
6.32
